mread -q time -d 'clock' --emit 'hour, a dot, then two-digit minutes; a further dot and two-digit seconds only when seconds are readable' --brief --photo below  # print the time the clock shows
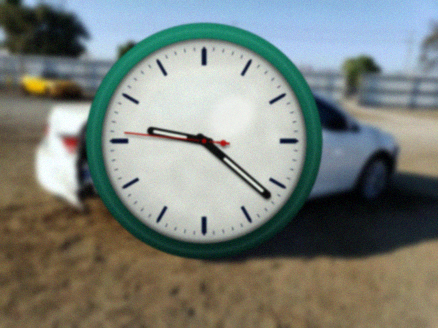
9.21.46
